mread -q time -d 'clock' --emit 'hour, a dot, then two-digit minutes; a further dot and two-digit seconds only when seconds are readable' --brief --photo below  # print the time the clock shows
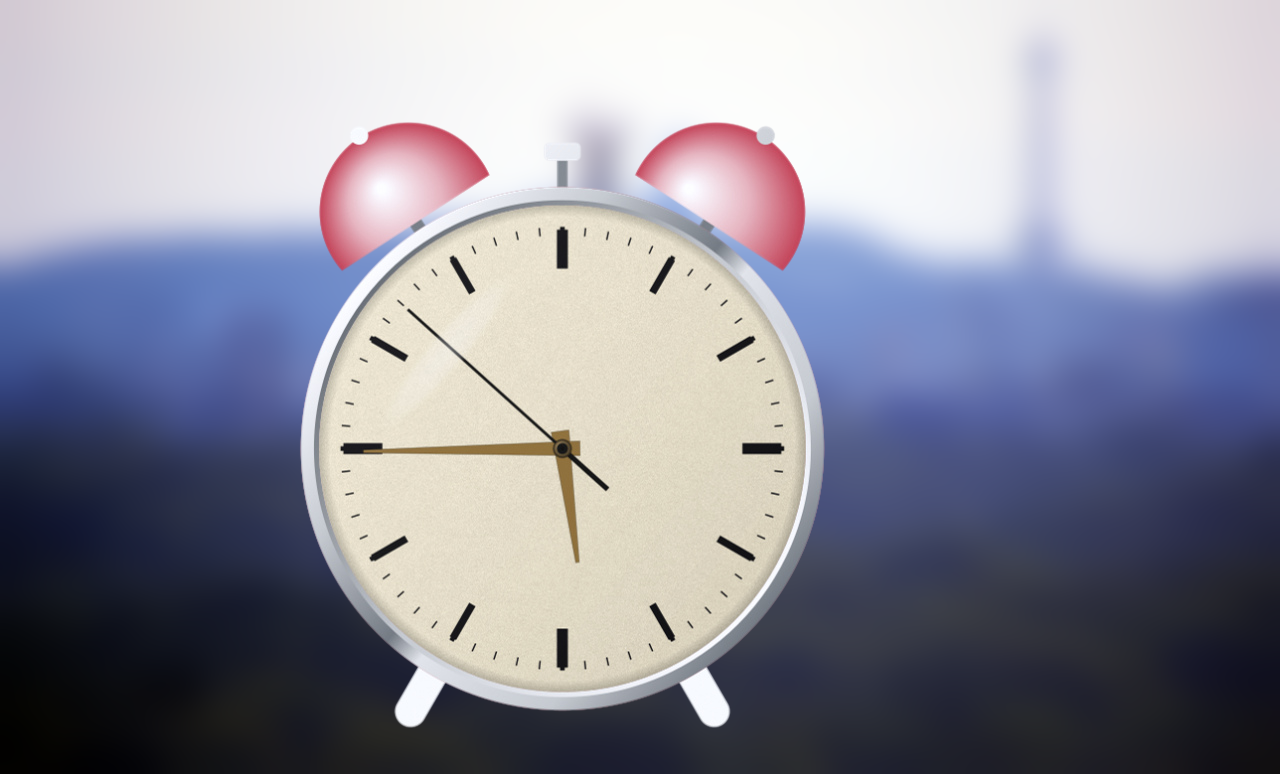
5.44.52
